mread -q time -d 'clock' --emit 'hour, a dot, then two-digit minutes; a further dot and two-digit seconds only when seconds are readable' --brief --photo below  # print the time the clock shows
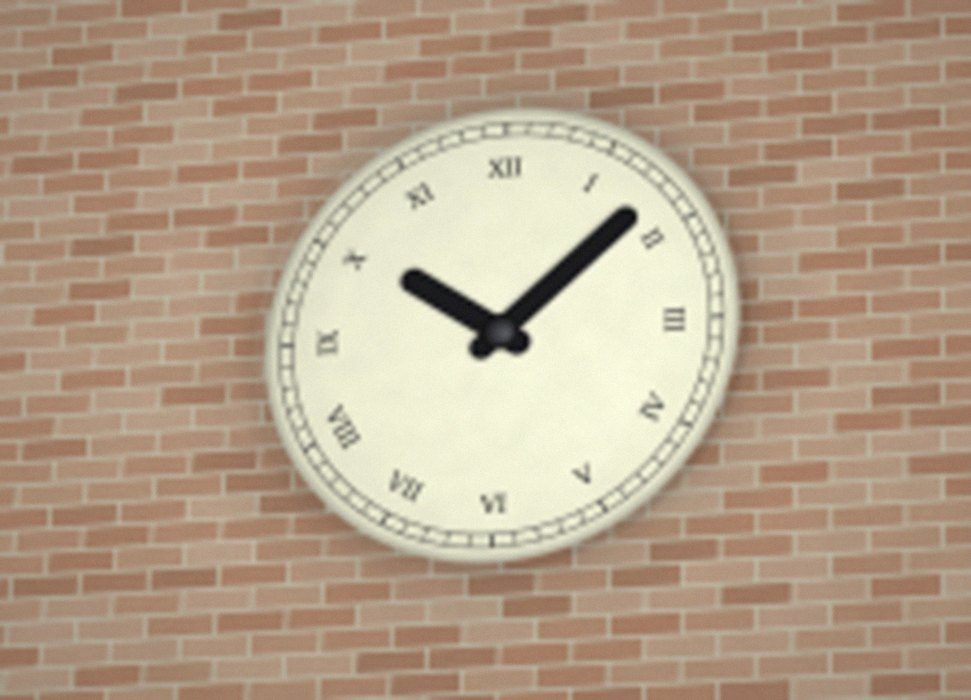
10.08
